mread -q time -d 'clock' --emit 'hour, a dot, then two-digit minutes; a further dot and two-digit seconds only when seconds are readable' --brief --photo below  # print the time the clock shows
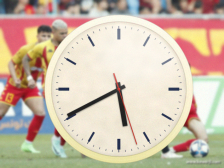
5.40.27
